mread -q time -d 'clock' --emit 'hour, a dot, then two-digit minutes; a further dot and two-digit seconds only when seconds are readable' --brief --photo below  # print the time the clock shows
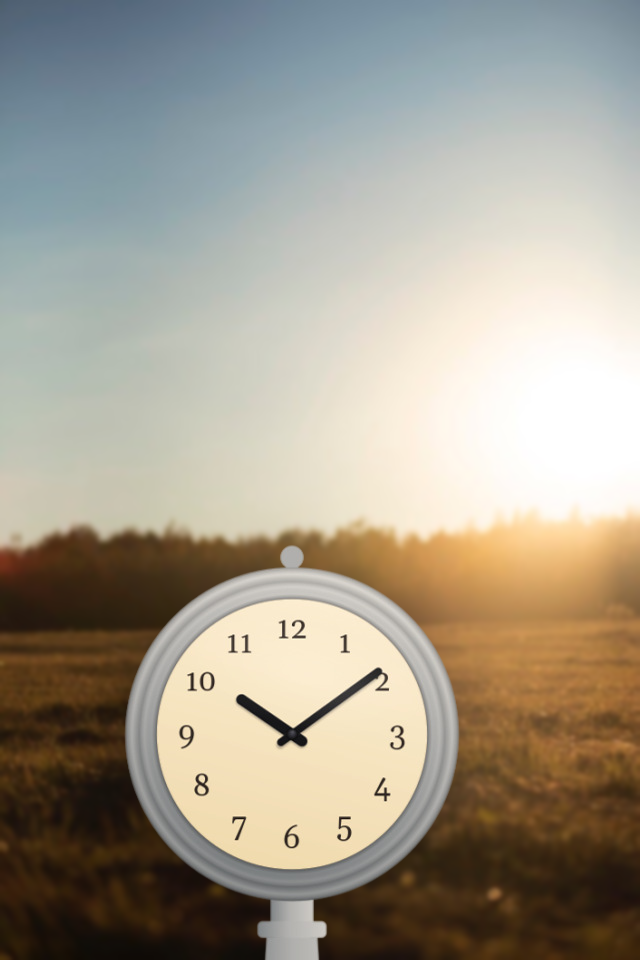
10.09
